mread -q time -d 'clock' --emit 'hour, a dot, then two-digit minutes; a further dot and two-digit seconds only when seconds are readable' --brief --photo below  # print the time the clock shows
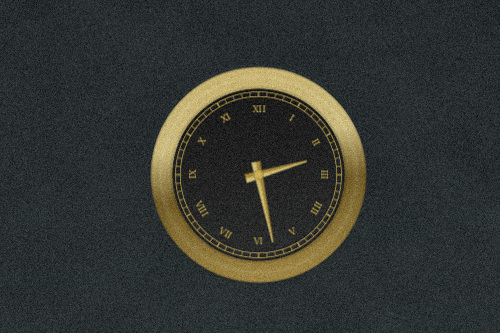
2.28
